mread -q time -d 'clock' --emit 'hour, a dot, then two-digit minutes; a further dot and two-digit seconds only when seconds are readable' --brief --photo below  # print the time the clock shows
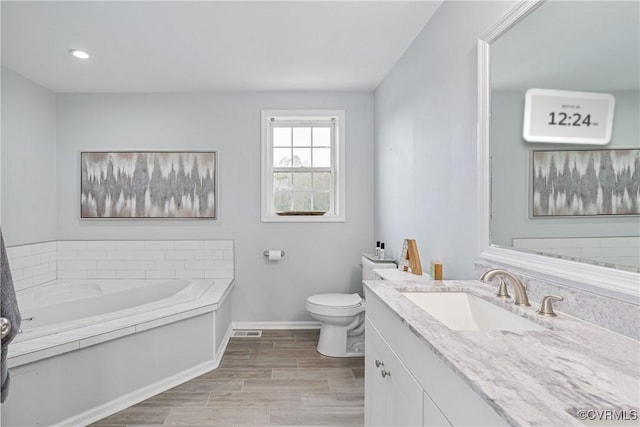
12.24
